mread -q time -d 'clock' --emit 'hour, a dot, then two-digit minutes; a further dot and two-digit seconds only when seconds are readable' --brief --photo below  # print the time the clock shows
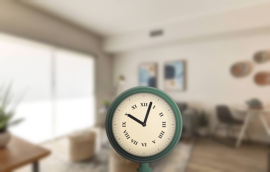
10.03
